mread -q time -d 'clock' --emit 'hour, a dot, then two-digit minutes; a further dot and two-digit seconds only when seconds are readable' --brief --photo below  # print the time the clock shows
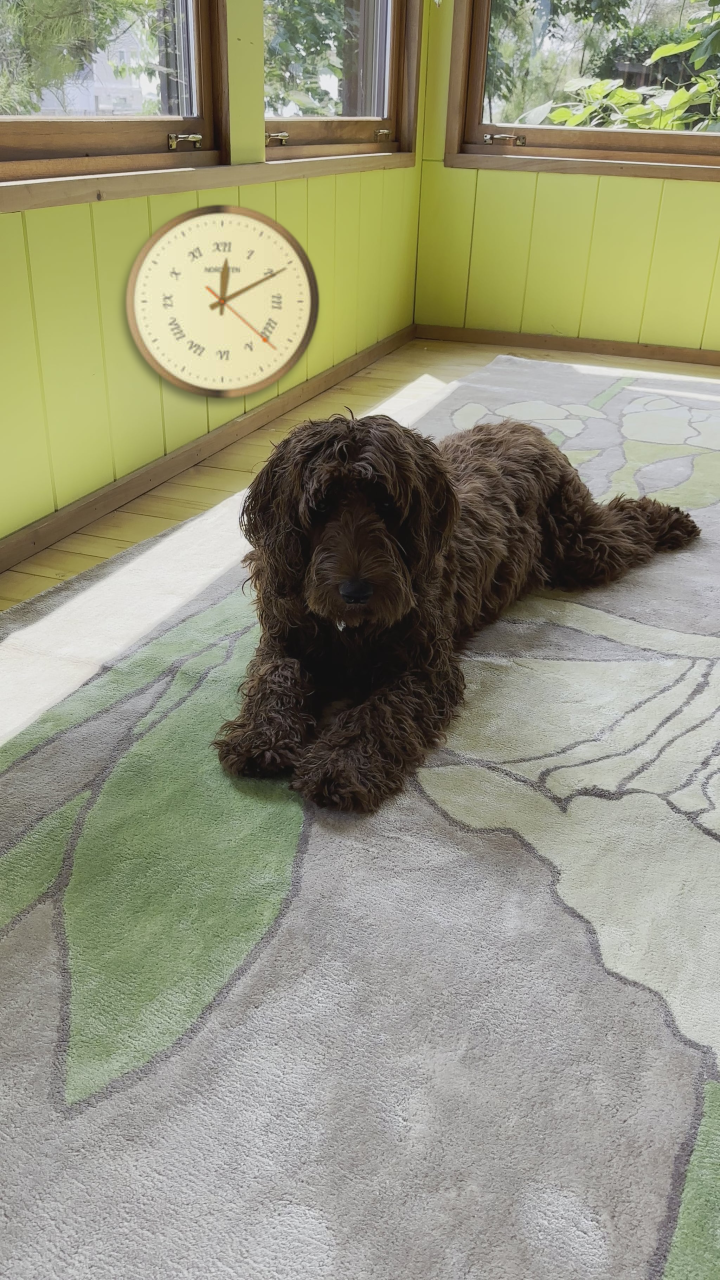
12.10.22
